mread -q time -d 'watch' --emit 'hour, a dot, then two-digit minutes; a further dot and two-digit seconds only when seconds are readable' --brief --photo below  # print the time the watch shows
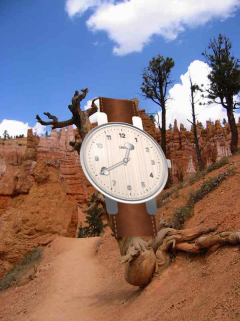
12.40
